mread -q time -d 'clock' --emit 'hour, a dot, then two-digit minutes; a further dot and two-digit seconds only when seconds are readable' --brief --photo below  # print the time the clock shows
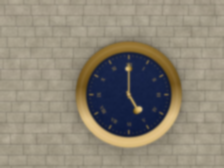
5.00
